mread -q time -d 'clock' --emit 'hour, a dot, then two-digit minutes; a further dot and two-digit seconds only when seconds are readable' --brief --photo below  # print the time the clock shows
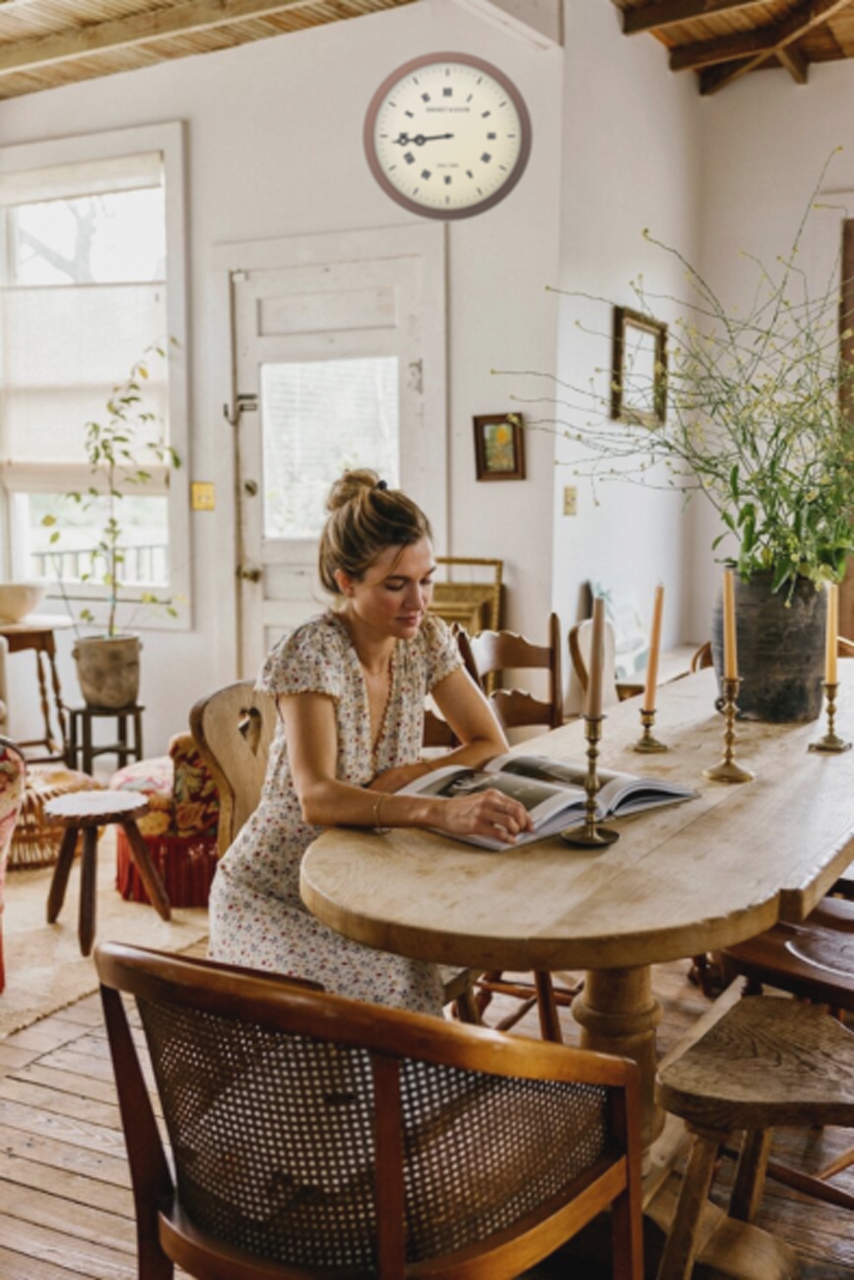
8.44
